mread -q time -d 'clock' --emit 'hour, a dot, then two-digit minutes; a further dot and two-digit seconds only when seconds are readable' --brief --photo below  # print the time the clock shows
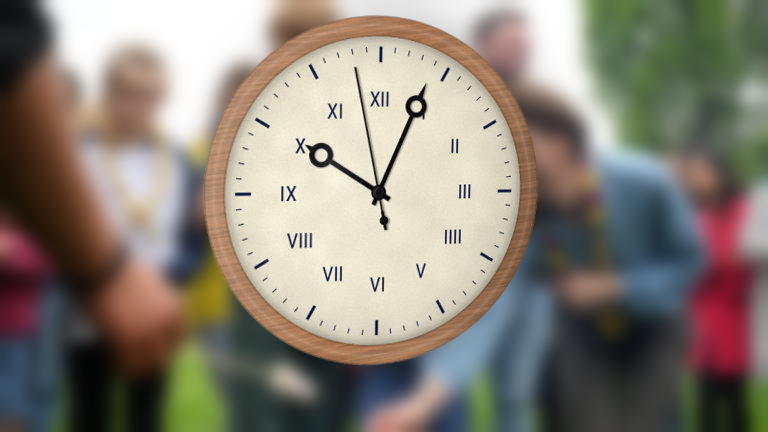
10.03.58
